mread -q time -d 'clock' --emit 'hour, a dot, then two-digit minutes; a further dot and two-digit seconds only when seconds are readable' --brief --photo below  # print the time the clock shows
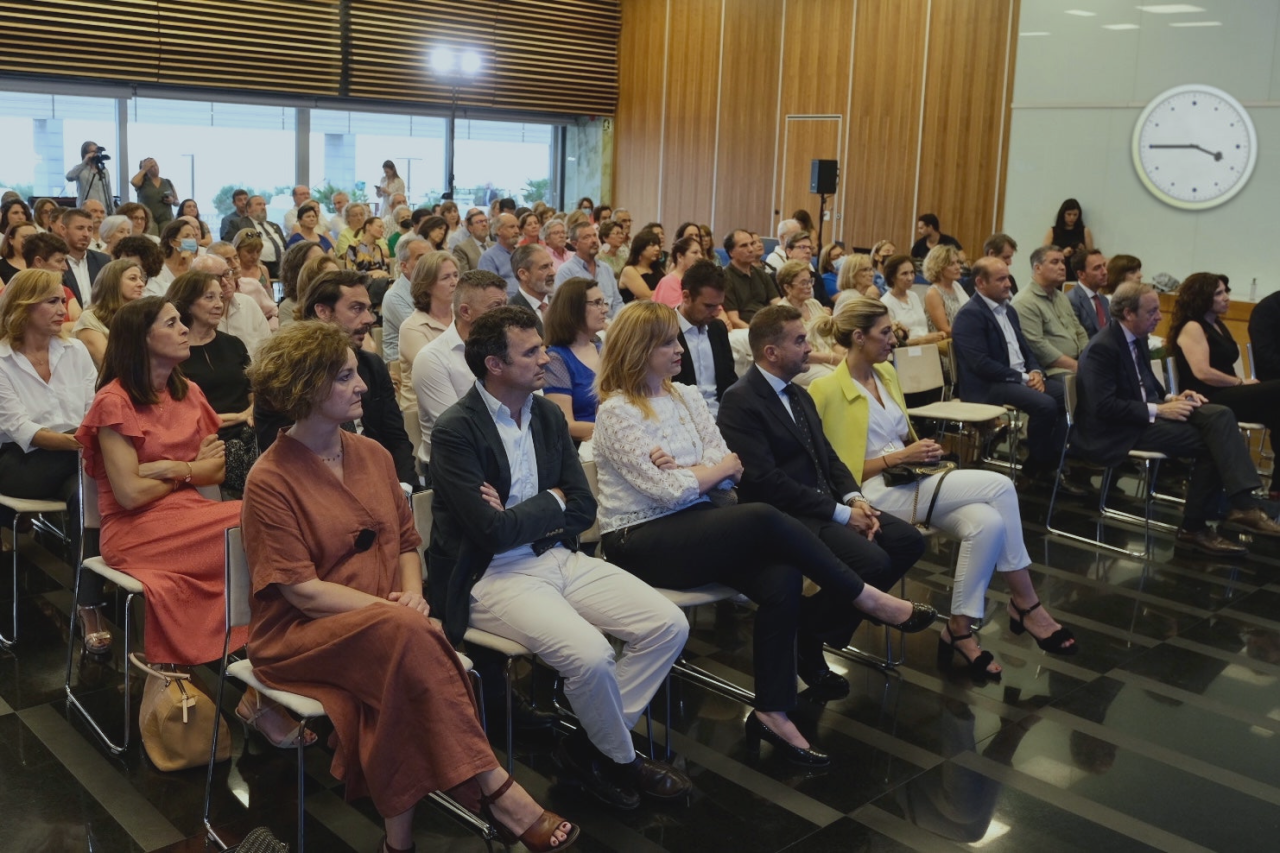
3.45
